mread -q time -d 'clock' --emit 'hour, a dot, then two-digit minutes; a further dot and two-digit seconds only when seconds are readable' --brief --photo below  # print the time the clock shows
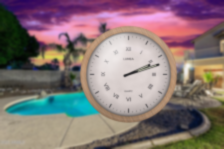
2.12
